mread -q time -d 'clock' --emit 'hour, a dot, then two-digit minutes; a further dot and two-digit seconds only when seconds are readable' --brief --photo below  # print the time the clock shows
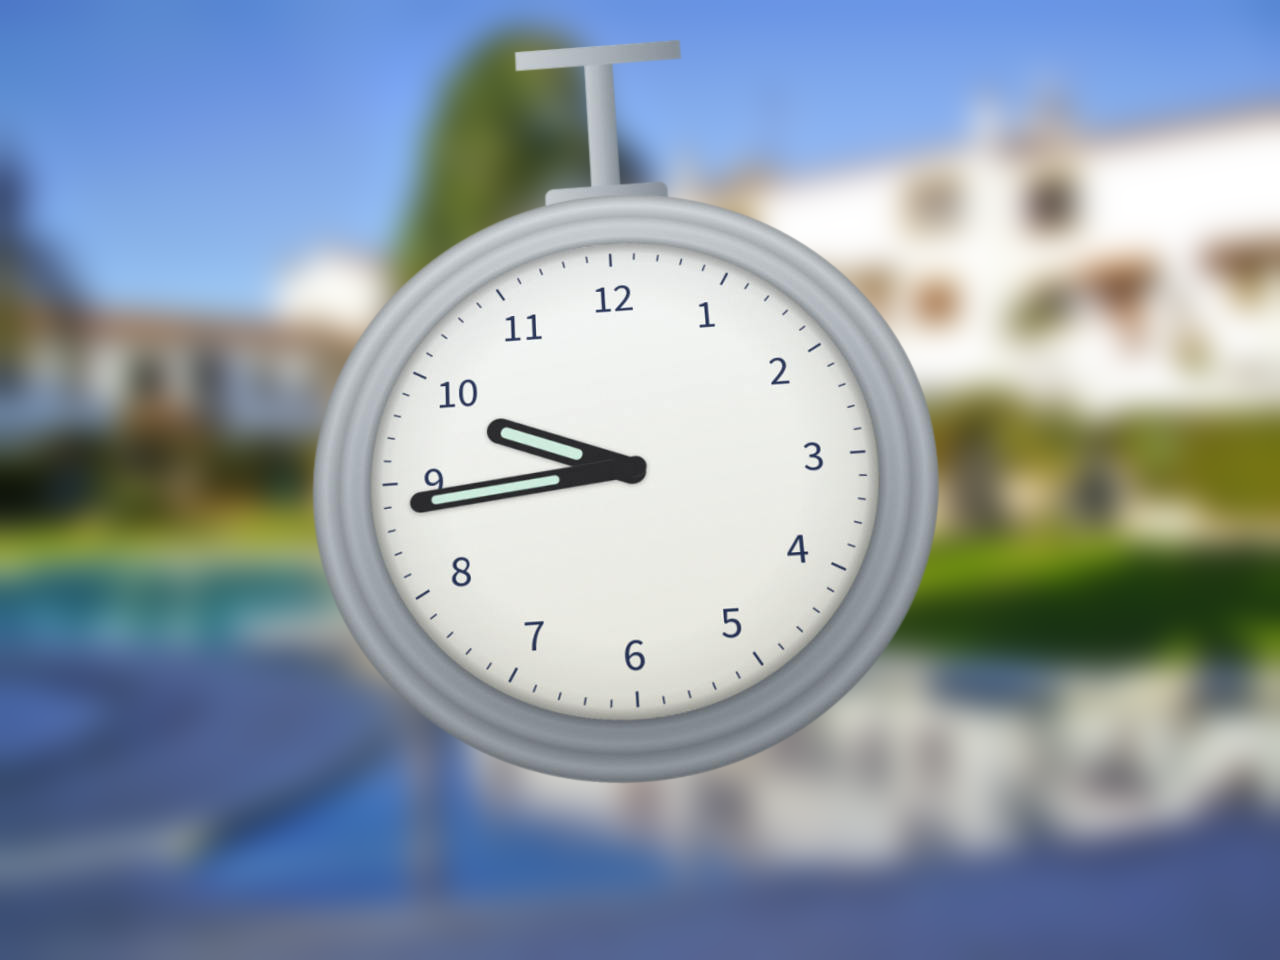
9.44
